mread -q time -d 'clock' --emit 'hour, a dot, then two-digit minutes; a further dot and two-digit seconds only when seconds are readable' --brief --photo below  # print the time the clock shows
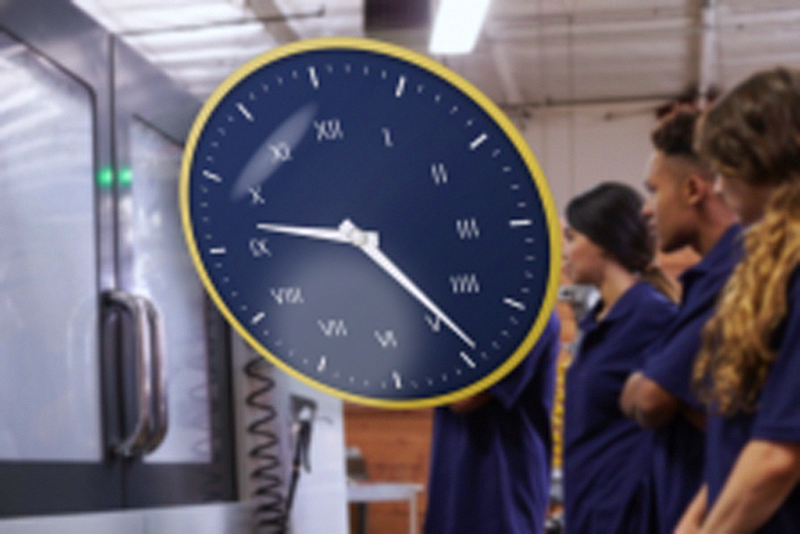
9.24
